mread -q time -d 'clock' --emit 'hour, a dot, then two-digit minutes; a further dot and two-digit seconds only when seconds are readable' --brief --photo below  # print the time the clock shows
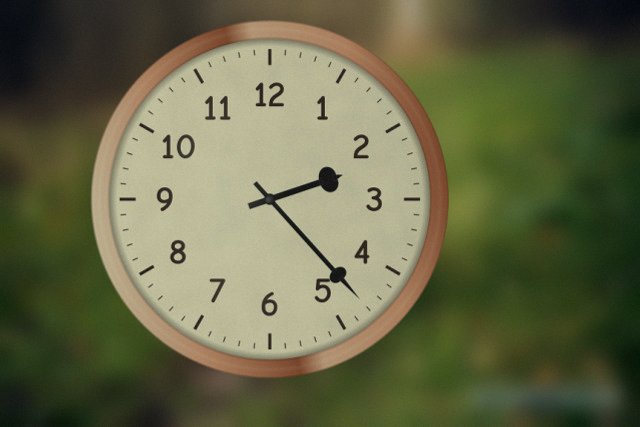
2.23
